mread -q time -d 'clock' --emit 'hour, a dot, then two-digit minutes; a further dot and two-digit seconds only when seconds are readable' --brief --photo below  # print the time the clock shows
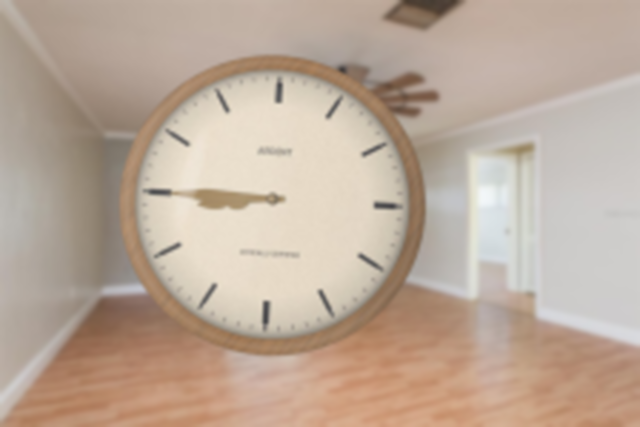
8.45
